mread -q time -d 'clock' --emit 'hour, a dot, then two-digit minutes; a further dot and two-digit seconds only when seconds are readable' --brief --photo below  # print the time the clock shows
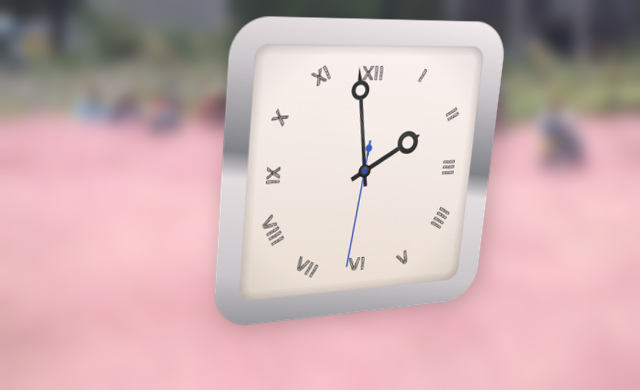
1.58.31
